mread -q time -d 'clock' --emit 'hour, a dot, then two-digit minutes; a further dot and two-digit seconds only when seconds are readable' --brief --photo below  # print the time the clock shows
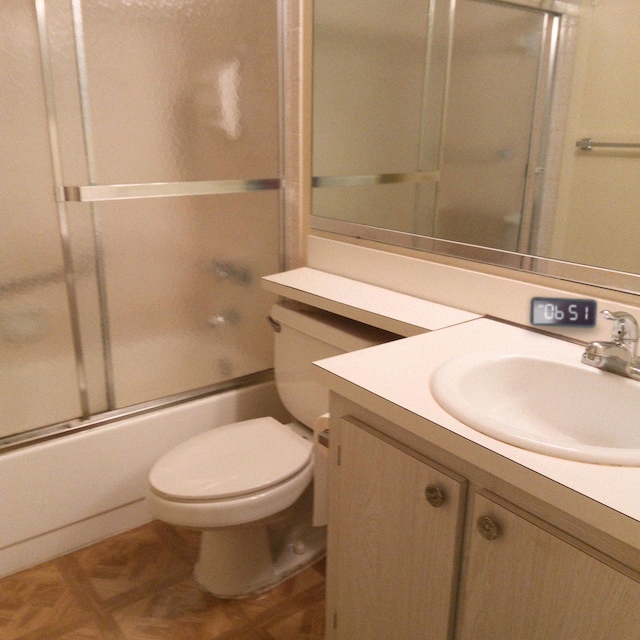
6.51
